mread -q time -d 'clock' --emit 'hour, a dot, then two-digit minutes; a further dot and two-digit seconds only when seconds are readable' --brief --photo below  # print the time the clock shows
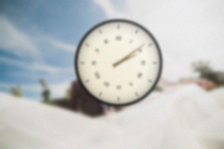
2.09
